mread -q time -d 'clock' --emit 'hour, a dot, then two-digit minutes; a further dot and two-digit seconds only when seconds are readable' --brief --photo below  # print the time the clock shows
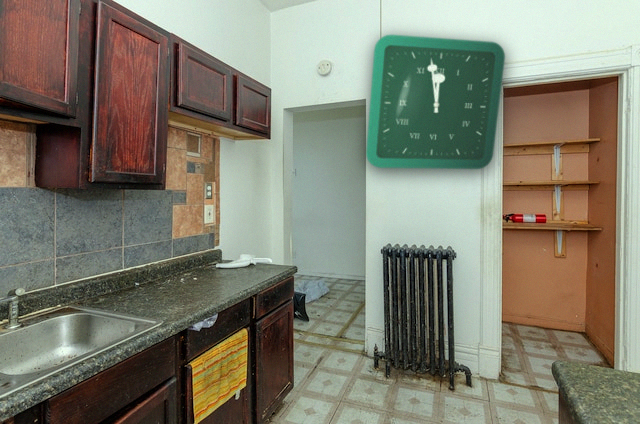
11.58
